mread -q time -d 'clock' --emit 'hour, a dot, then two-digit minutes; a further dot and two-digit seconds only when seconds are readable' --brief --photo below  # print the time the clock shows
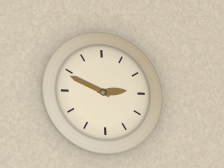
2.49
